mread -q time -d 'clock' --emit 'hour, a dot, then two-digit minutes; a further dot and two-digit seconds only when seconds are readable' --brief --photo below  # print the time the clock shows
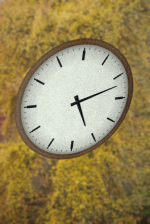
5.12
